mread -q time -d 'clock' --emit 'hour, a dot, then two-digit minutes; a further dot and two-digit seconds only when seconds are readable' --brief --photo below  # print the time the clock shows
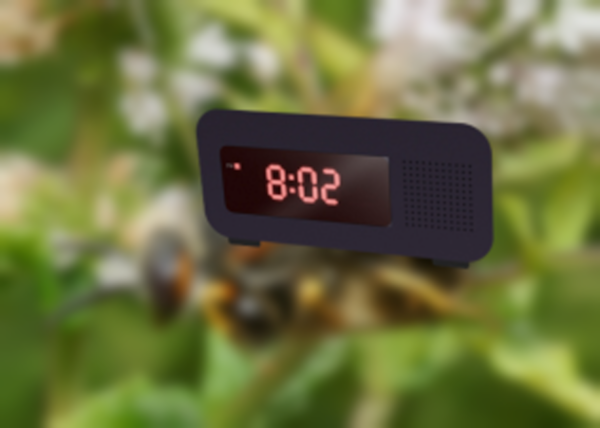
8.02
